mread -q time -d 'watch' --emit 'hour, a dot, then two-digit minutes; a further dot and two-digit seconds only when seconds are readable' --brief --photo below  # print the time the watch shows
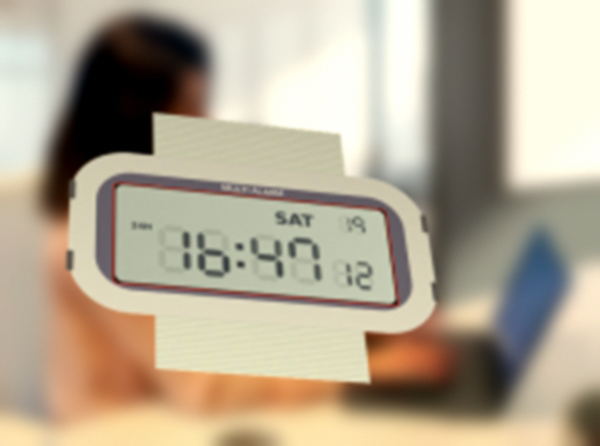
16.47.12
